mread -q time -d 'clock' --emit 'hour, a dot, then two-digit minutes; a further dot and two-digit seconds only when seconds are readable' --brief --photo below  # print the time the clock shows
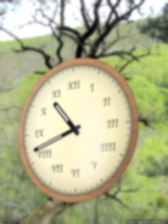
10.42
